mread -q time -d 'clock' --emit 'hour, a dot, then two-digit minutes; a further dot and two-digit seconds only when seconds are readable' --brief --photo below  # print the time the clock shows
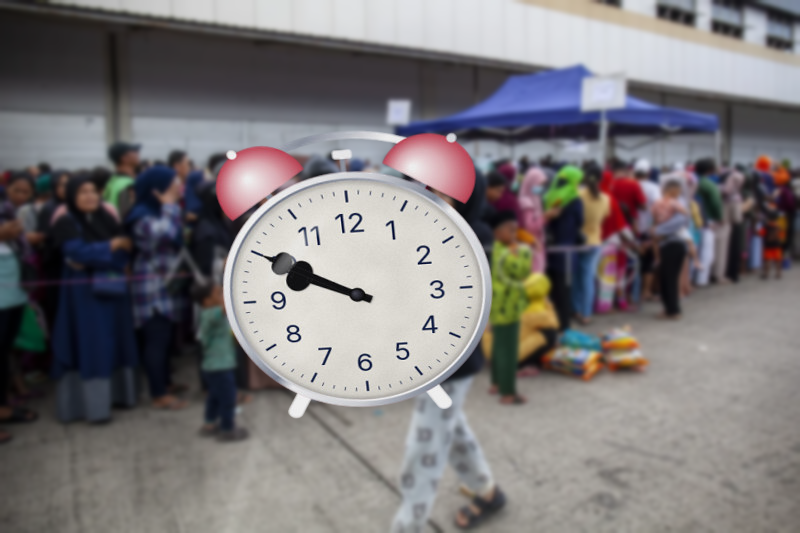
9.50
